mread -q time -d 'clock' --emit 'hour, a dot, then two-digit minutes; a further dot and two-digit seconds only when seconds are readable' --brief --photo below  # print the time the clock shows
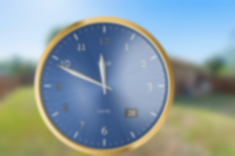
11.49
